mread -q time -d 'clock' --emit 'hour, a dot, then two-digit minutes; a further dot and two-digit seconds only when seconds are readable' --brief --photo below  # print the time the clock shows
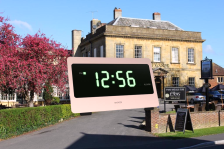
12.56
